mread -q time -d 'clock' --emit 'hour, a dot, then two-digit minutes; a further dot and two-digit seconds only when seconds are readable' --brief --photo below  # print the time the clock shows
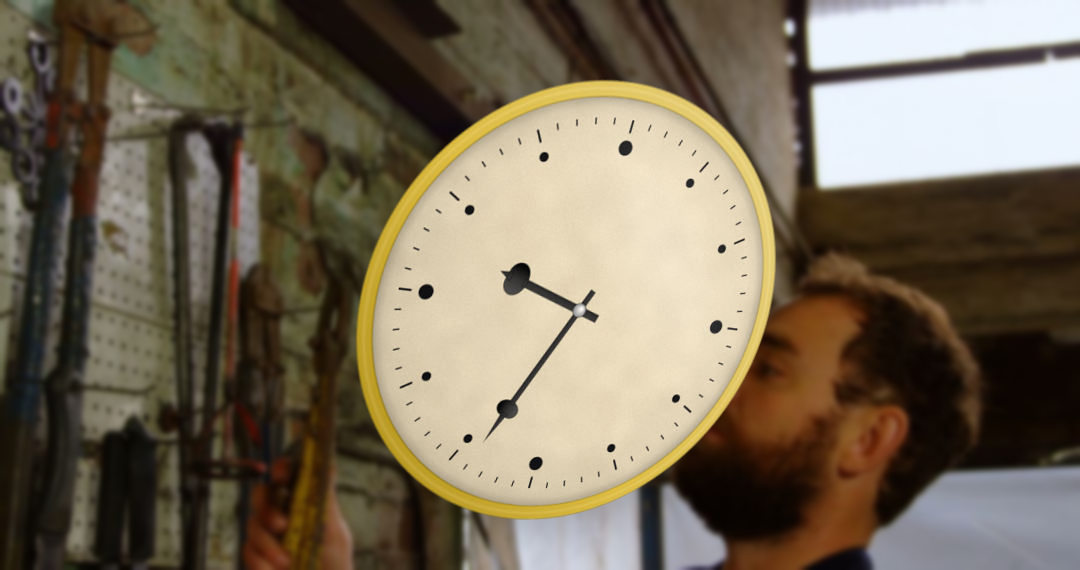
9.34
